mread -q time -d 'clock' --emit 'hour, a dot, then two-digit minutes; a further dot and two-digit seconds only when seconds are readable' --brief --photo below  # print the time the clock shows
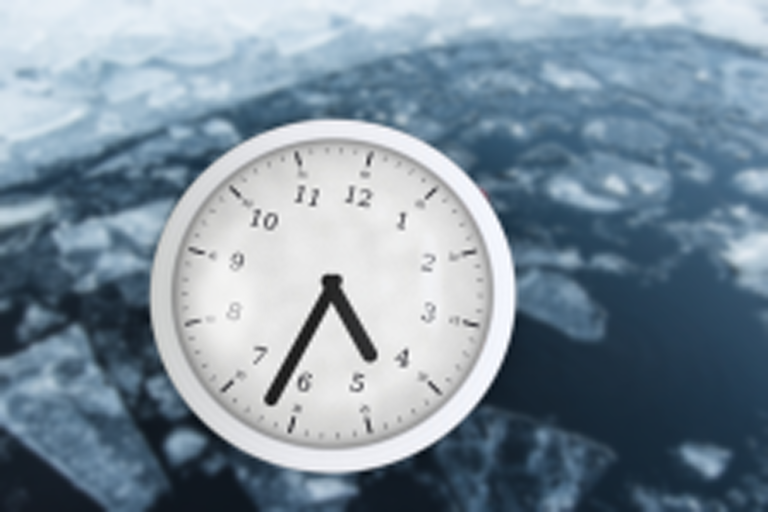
4.32
